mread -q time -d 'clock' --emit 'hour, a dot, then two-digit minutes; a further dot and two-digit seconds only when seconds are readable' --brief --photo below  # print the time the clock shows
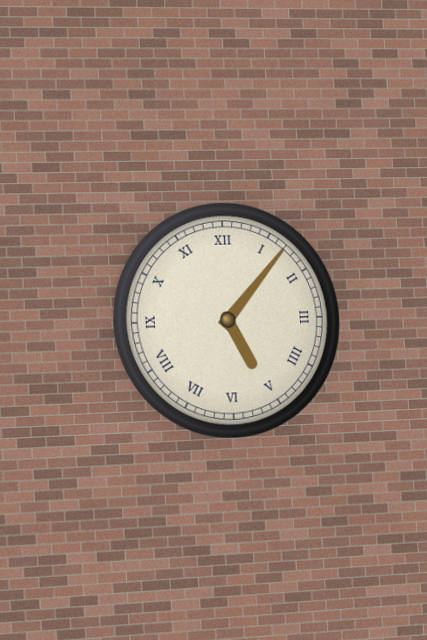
5.07
